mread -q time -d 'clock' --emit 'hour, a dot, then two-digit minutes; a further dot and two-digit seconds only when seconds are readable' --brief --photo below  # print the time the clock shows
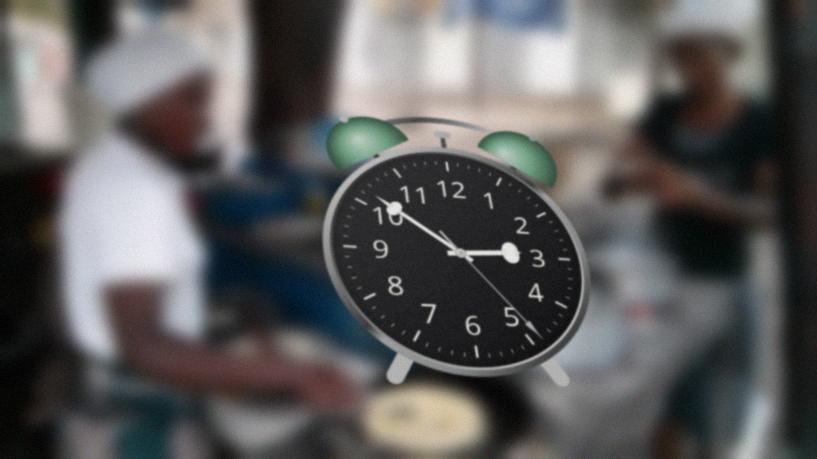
2.51.24
